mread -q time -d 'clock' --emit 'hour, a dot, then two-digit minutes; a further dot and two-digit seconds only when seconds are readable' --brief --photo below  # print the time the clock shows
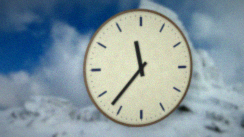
11.37
